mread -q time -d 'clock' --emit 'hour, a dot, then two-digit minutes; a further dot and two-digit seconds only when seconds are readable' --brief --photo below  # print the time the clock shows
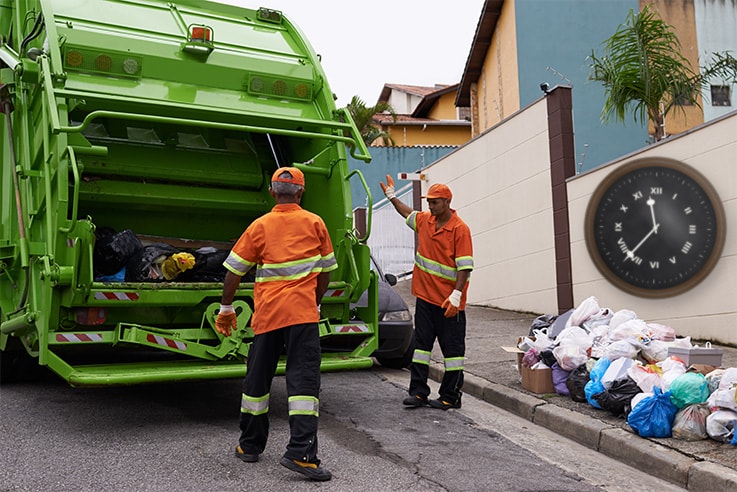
11.37
